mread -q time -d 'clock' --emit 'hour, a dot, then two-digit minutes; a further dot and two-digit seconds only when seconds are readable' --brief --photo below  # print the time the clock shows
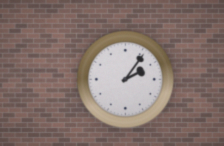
2.06
